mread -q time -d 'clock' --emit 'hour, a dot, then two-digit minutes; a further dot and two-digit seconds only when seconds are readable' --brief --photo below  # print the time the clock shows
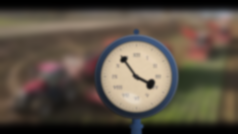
3.54
